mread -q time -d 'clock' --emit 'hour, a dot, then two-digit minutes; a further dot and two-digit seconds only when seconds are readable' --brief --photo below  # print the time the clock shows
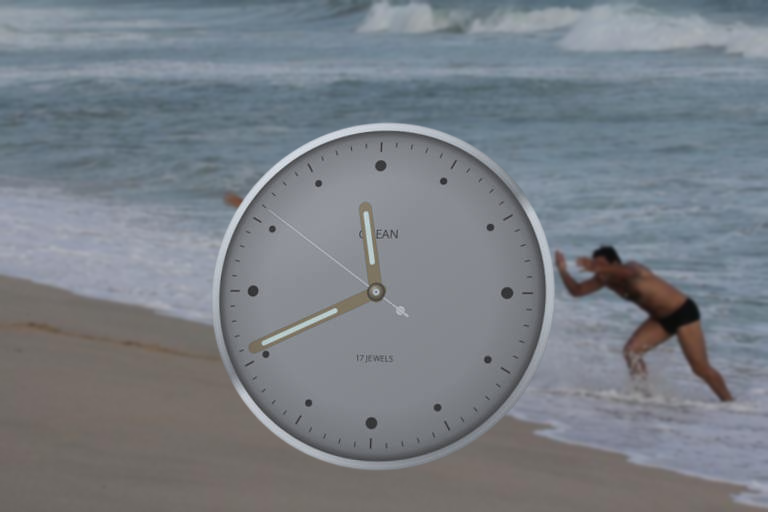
11.40.51
